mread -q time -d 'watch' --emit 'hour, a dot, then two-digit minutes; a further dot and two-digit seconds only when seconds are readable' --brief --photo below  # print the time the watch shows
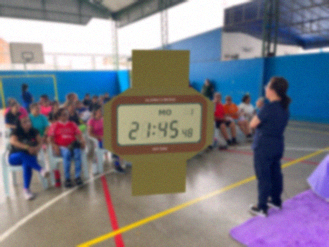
21.45
